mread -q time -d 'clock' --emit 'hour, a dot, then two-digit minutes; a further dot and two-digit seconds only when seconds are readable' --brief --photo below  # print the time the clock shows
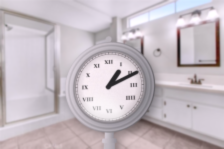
1.11
